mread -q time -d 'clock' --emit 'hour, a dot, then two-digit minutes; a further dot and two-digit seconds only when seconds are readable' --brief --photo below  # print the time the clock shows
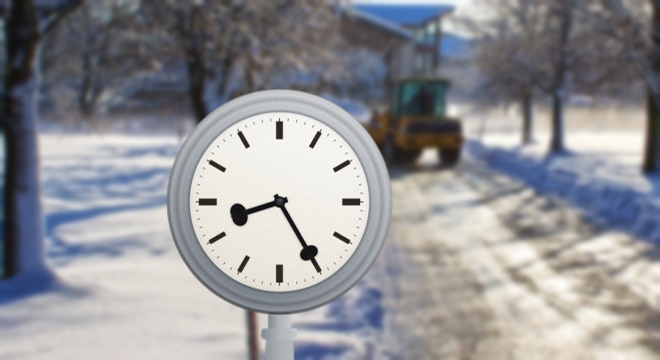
8.25
